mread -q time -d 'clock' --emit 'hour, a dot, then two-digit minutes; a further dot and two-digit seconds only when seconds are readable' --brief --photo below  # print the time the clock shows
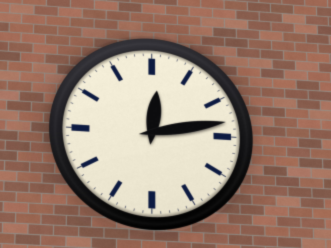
12.13
